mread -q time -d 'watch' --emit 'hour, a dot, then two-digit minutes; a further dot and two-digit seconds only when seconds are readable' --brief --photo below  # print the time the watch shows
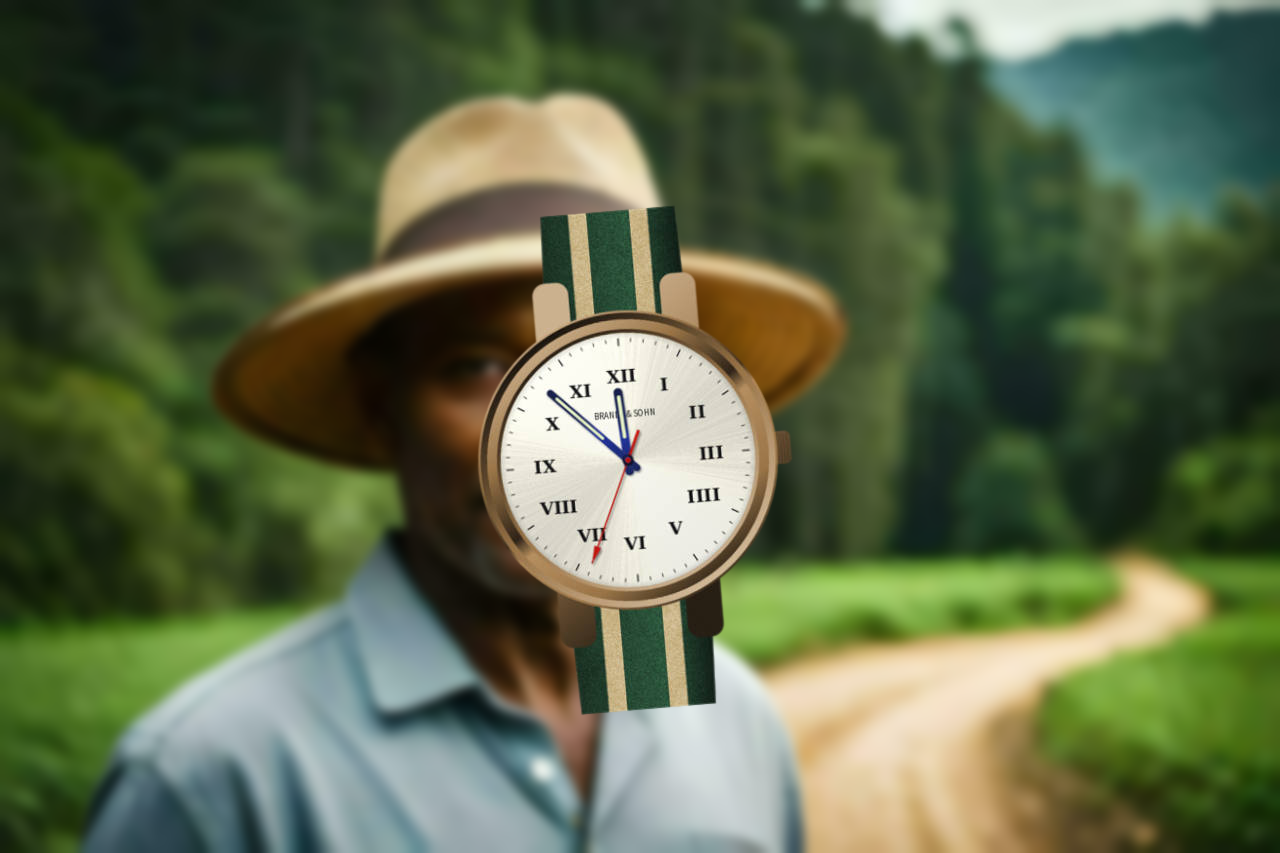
11.52.34
